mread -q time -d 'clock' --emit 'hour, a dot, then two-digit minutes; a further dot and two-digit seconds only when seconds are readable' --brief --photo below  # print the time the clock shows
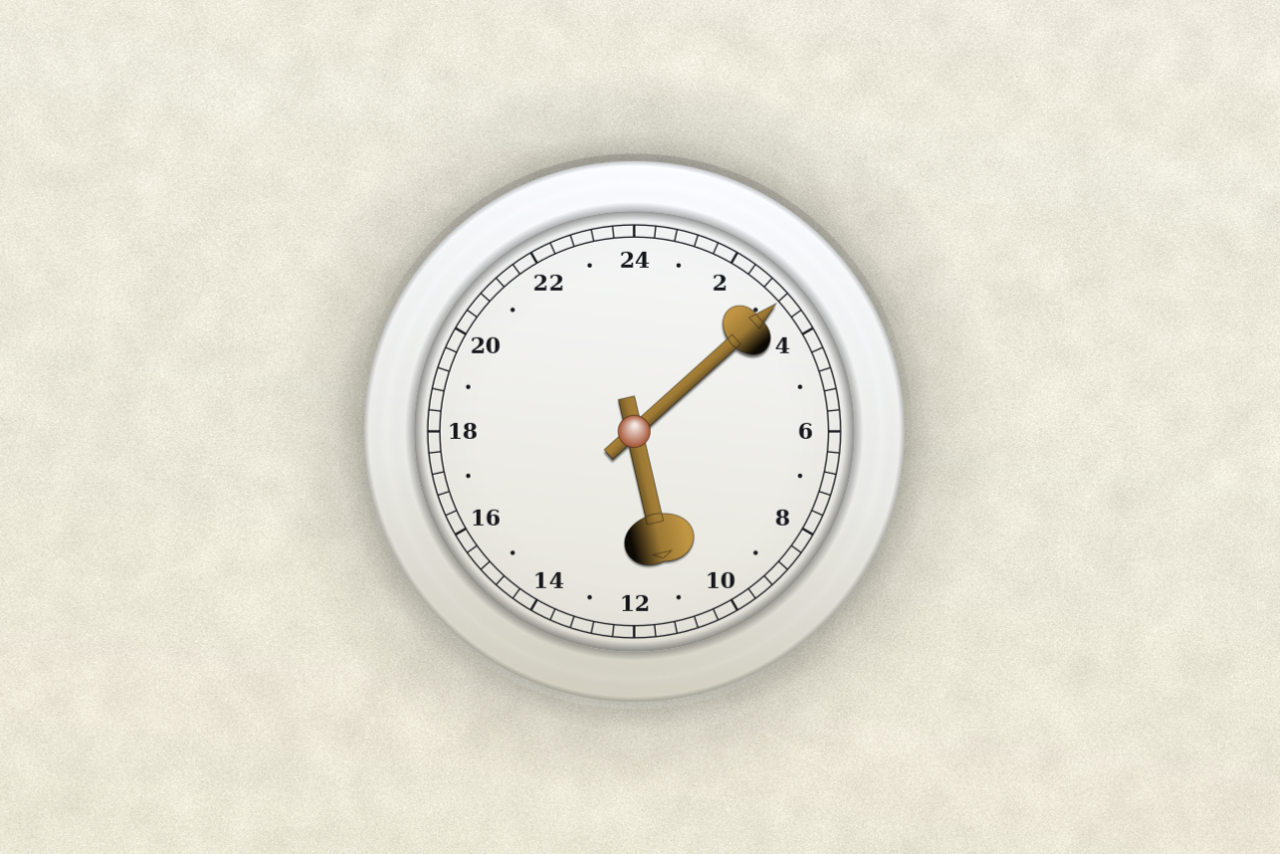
11.08
